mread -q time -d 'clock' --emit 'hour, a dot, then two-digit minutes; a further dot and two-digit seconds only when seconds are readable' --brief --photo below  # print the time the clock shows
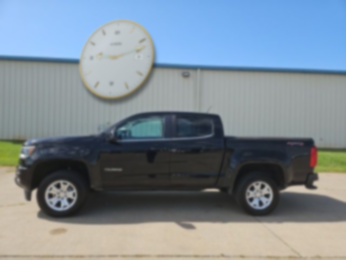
9.12
